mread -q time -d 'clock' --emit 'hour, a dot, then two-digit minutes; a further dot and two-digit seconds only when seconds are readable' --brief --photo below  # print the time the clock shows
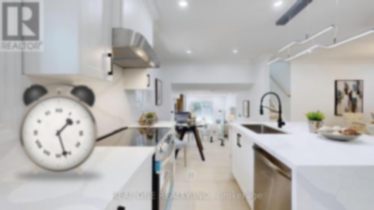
1.27
